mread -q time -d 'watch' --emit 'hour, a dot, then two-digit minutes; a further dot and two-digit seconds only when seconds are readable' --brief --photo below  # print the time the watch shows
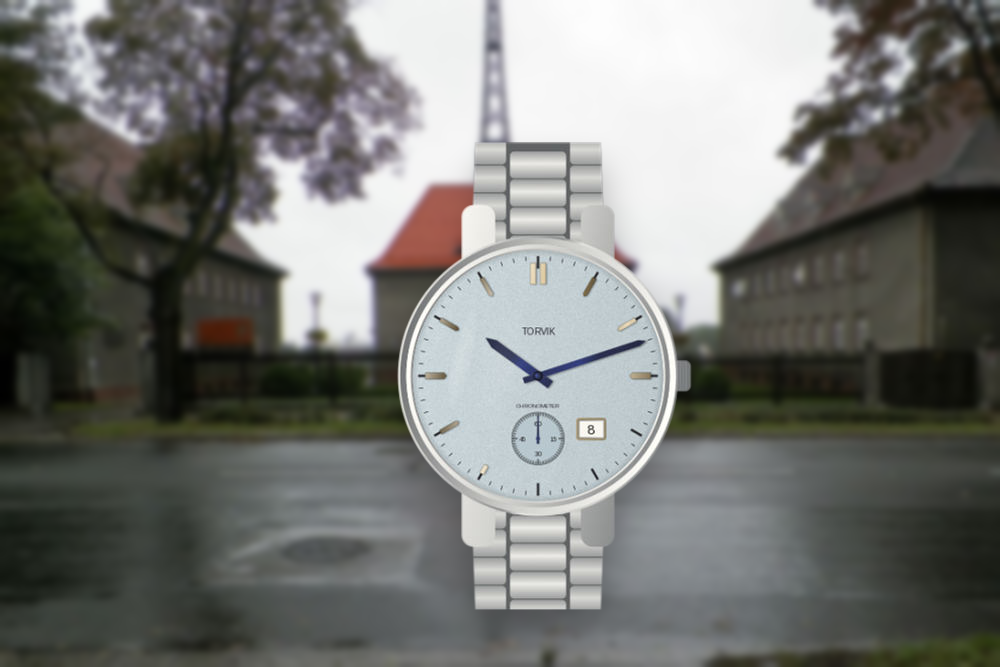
10.12
